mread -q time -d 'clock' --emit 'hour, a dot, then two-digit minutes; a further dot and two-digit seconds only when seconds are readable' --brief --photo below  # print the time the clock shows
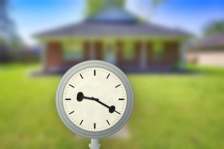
9.20
